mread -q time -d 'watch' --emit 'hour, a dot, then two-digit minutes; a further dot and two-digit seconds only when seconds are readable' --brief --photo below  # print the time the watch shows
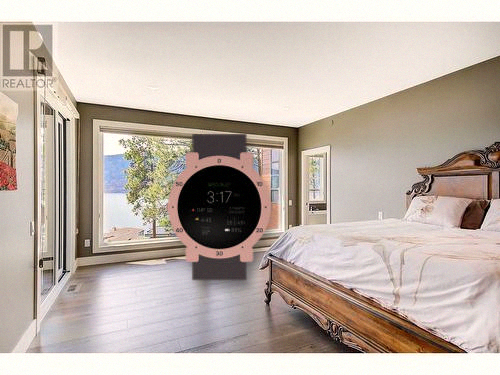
3.17
